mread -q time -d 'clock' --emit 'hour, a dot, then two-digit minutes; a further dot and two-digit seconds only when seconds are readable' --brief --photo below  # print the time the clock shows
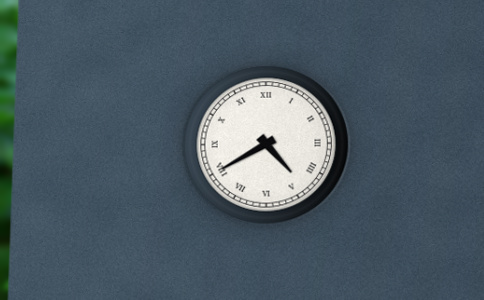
4.40
